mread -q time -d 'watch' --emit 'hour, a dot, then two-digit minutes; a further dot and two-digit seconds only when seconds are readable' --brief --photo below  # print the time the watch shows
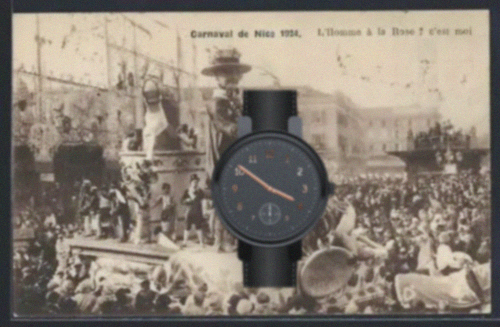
3.51
